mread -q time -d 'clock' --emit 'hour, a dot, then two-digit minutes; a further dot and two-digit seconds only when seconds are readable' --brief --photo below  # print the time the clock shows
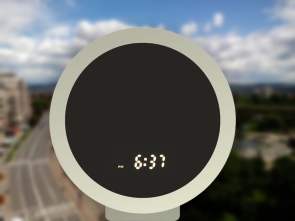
6.37
